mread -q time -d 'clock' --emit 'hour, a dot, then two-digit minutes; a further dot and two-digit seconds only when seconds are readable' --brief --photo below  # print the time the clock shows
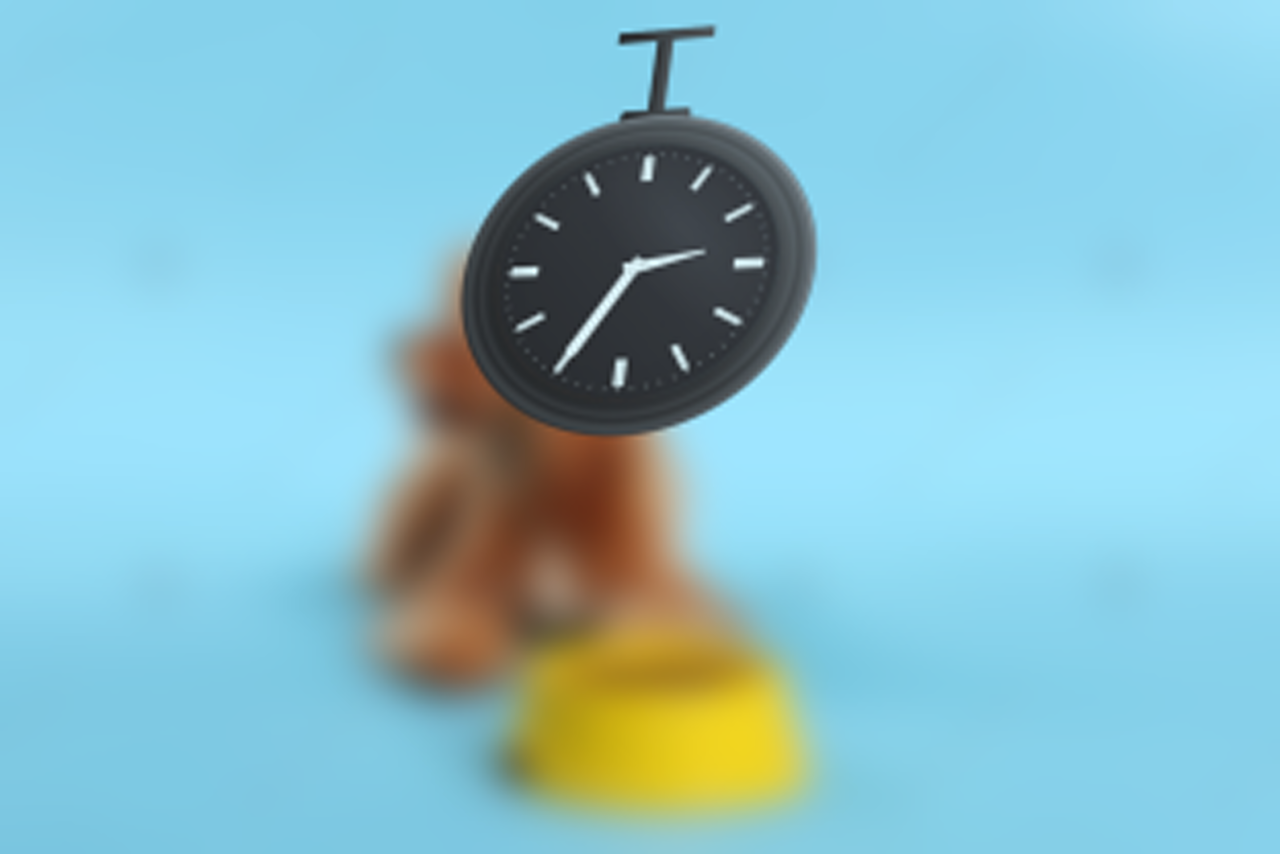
2.35
